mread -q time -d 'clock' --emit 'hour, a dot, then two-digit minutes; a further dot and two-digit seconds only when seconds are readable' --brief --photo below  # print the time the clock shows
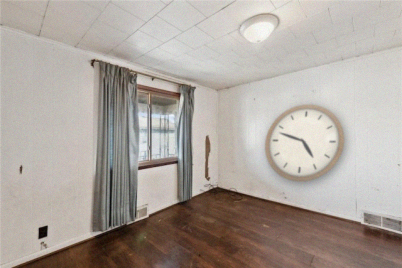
4.48
